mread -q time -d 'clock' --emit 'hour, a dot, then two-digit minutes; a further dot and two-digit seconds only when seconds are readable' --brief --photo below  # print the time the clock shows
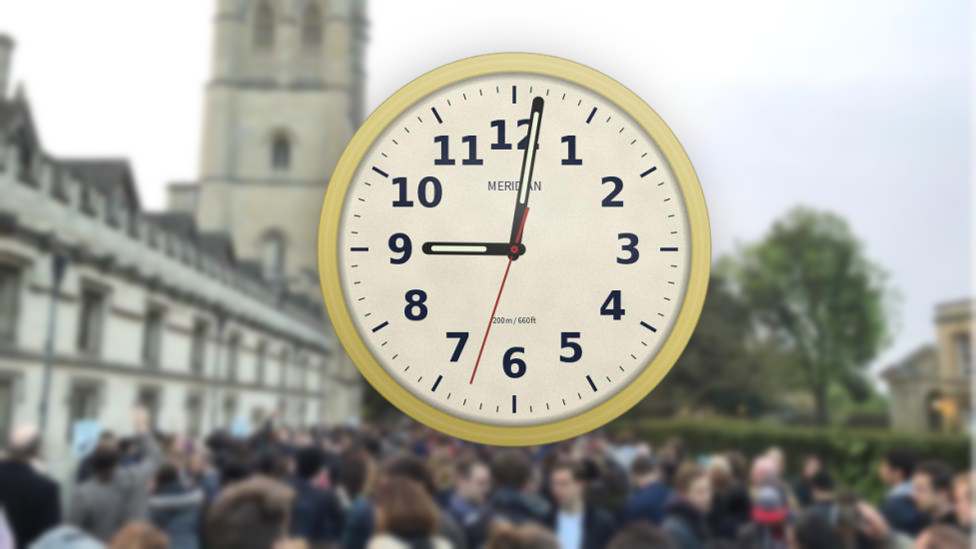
9.01.33
